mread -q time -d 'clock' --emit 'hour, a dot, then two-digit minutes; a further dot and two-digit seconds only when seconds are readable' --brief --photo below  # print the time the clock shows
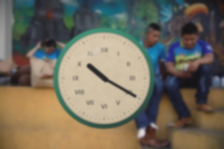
10.20
